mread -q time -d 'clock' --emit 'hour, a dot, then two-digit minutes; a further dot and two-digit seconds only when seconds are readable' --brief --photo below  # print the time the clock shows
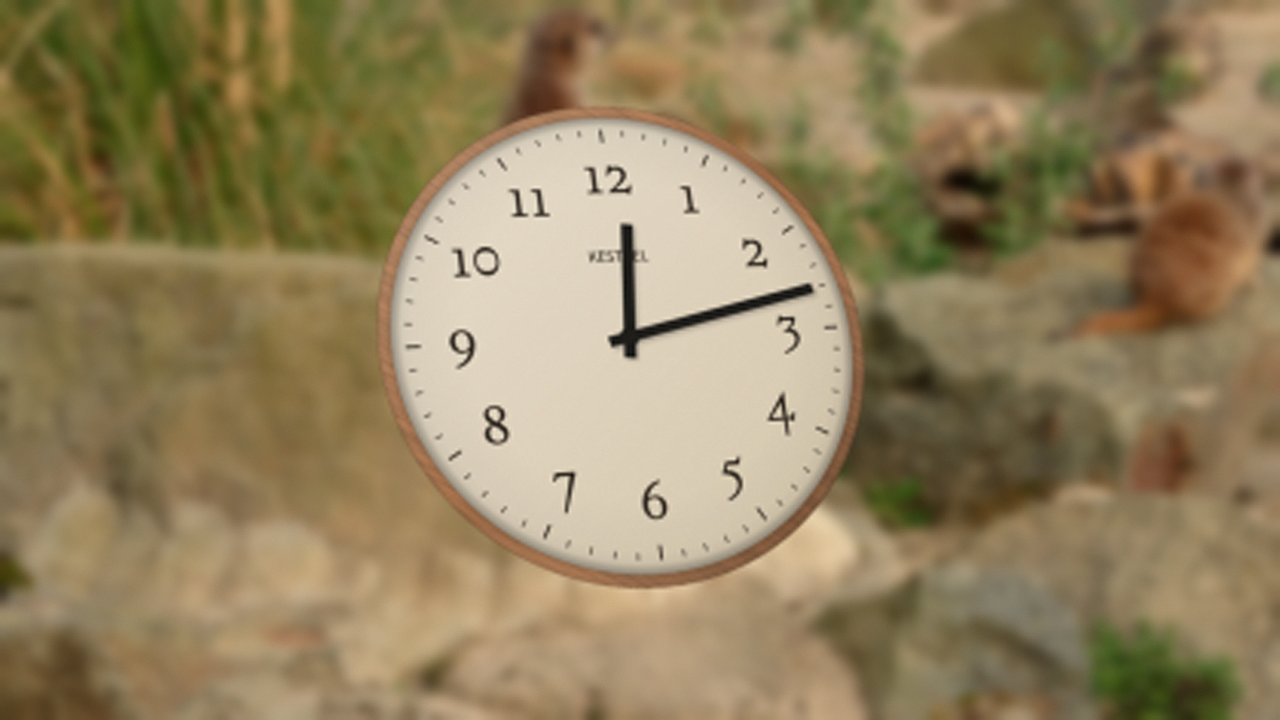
12.13
